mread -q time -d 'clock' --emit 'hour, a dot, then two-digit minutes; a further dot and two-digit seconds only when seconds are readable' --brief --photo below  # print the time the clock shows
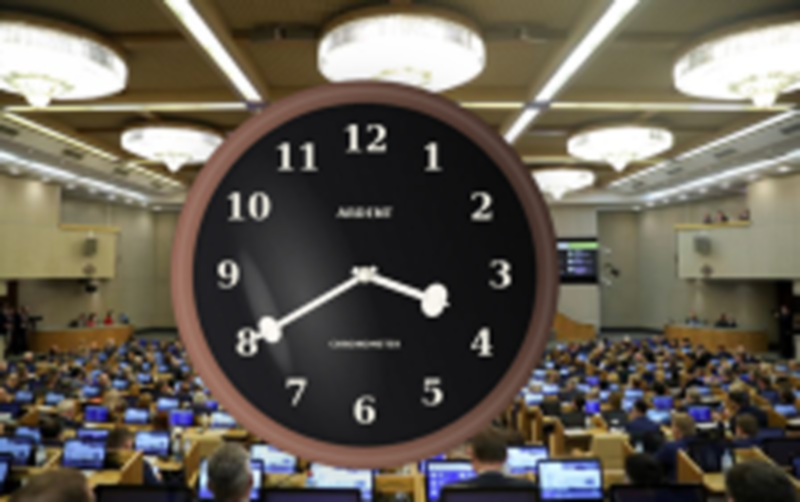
3.40
